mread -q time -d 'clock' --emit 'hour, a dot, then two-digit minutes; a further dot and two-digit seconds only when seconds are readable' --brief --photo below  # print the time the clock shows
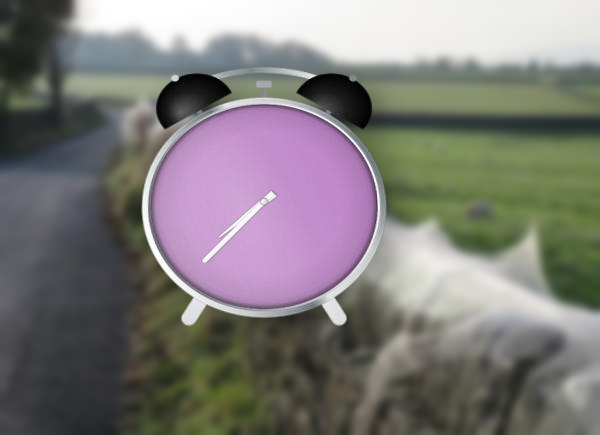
7.37
